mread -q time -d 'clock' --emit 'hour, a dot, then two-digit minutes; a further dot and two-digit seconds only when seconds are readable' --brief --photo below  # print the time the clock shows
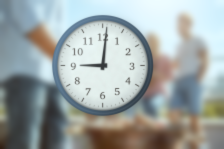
9.01
